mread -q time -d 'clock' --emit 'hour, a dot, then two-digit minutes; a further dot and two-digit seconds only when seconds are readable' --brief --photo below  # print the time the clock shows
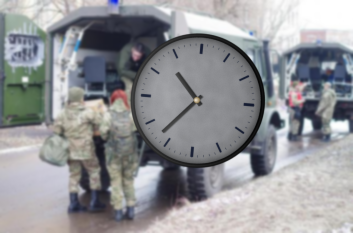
10.37
